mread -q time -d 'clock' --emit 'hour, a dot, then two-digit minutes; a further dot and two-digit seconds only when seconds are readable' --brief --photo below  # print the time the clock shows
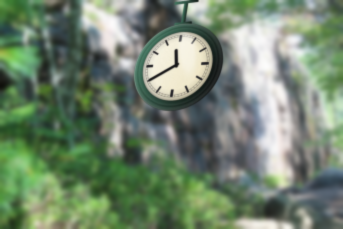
11.40
